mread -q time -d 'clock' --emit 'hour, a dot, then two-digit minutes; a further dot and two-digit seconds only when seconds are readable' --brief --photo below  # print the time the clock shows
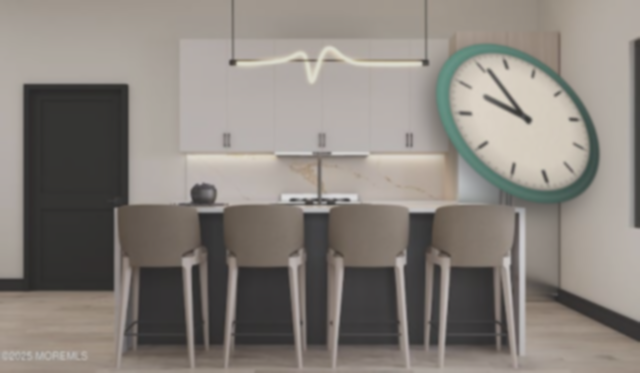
9.56
